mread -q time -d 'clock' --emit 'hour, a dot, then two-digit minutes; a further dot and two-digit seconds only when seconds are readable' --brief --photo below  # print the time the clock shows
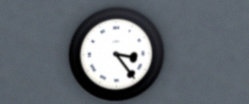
3.24
